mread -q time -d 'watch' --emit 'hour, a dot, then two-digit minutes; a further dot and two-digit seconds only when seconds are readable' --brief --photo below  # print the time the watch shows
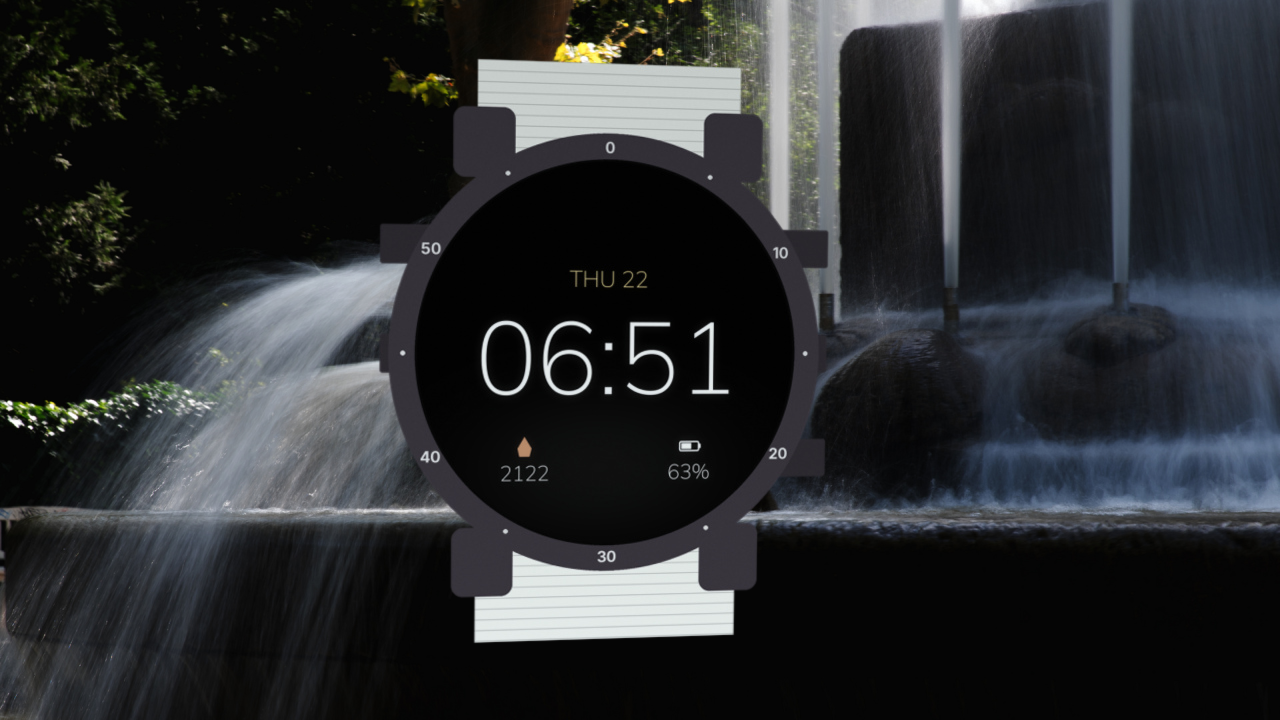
6.51
